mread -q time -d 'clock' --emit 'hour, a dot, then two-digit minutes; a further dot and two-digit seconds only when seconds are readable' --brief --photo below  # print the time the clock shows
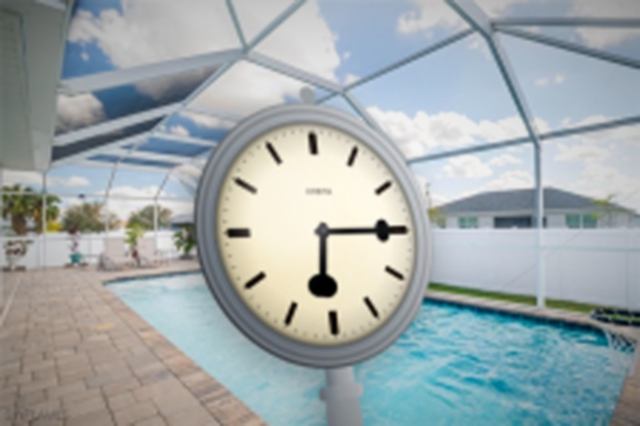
6.15
